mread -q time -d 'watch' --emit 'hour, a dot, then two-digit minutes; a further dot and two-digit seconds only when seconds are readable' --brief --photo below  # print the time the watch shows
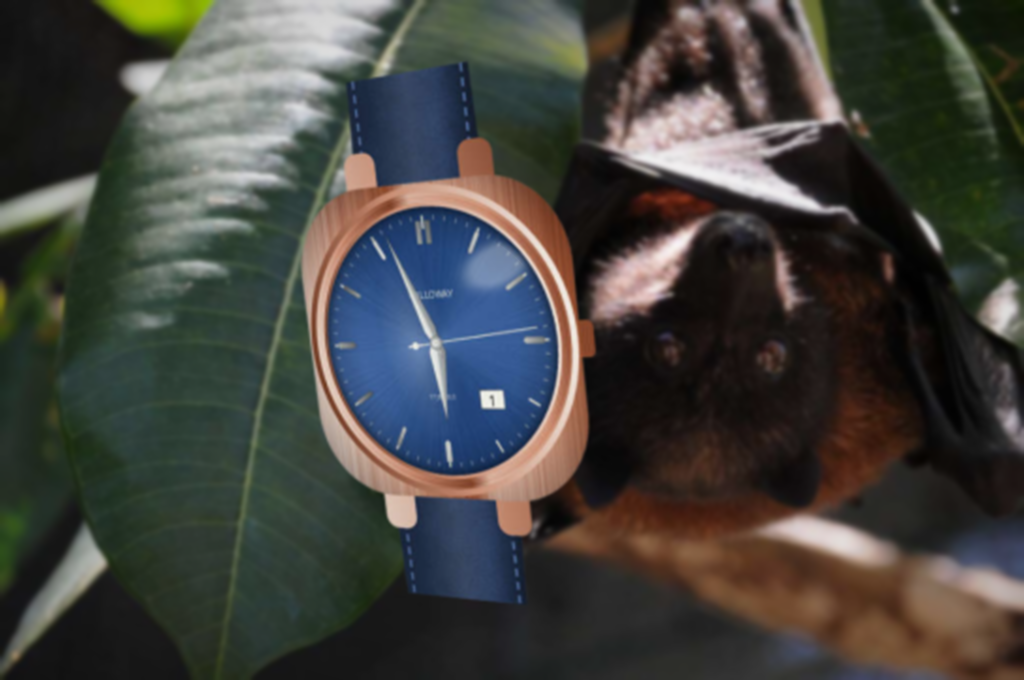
5.56.14
